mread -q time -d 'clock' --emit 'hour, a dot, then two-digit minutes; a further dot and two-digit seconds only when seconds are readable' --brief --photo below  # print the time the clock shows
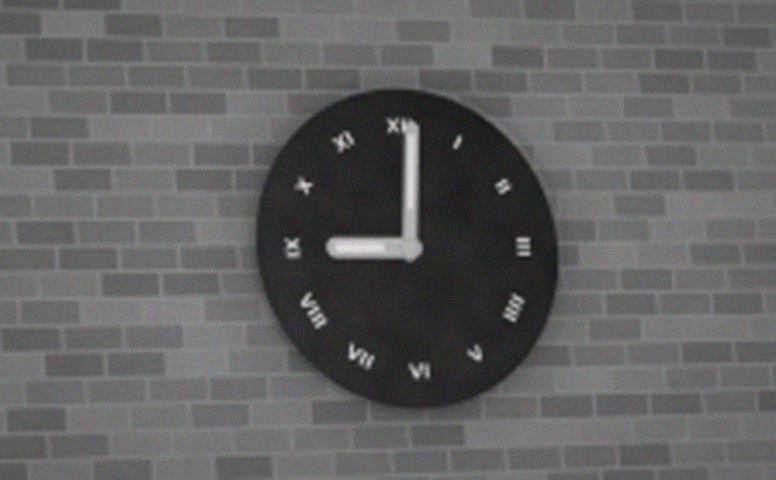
9.01
